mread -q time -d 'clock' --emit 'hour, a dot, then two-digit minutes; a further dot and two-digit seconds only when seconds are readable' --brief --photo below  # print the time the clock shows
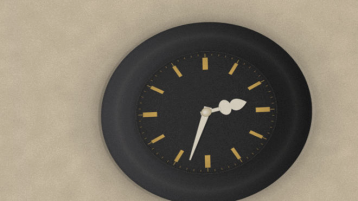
2.33
